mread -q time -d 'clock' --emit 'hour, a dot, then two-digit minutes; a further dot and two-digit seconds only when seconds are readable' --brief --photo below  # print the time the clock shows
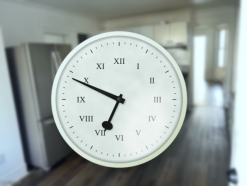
6.49
